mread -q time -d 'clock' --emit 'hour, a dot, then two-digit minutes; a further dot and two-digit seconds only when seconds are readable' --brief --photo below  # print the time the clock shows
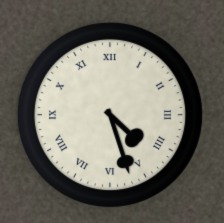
4.27
